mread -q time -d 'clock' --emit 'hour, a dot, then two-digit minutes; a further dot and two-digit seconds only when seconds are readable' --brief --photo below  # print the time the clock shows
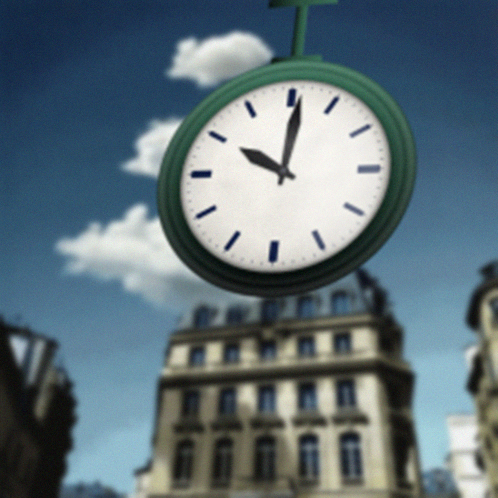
10.01
